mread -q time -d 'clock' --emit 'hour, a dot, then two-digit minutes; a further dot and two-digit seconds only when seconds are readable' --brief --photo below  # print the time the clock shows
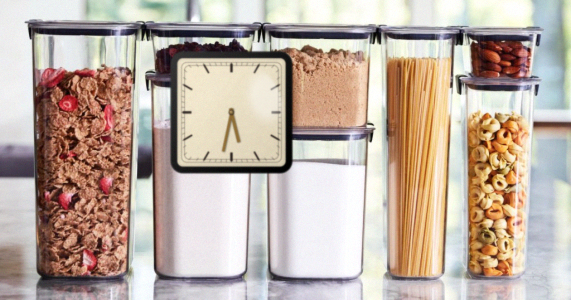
5.32
